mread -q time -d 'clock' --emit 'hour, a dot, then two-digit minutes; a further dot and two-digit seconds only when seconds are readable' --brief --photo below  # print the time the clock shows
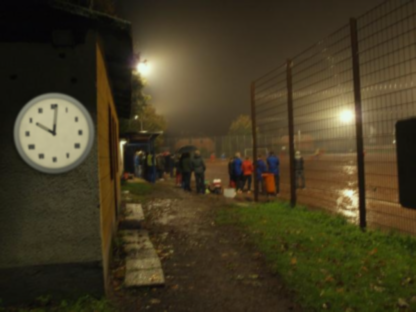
10.01
